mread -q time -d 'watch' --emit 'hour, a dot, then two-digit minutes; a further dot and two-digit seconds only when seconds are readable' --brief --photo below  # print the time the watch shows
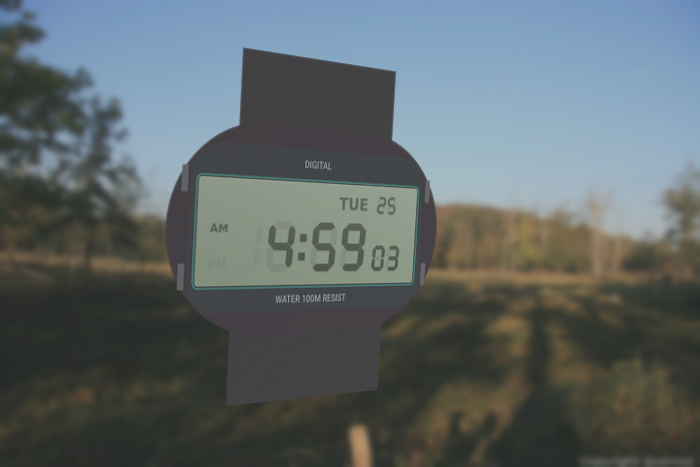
4.59.03
